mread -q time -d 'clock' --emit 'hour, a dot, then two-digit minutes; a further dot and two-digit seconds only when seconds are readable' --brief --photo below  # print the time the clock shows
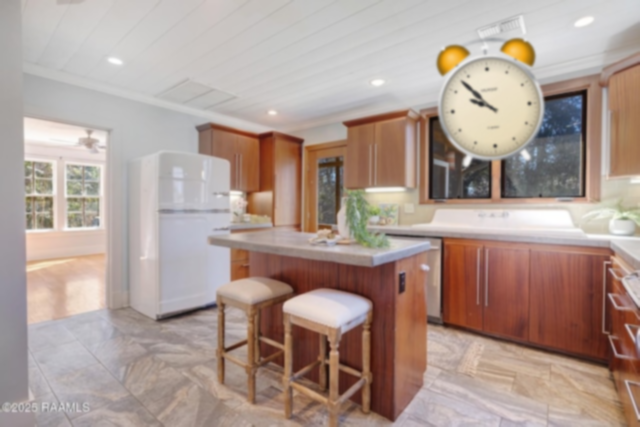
9.53
